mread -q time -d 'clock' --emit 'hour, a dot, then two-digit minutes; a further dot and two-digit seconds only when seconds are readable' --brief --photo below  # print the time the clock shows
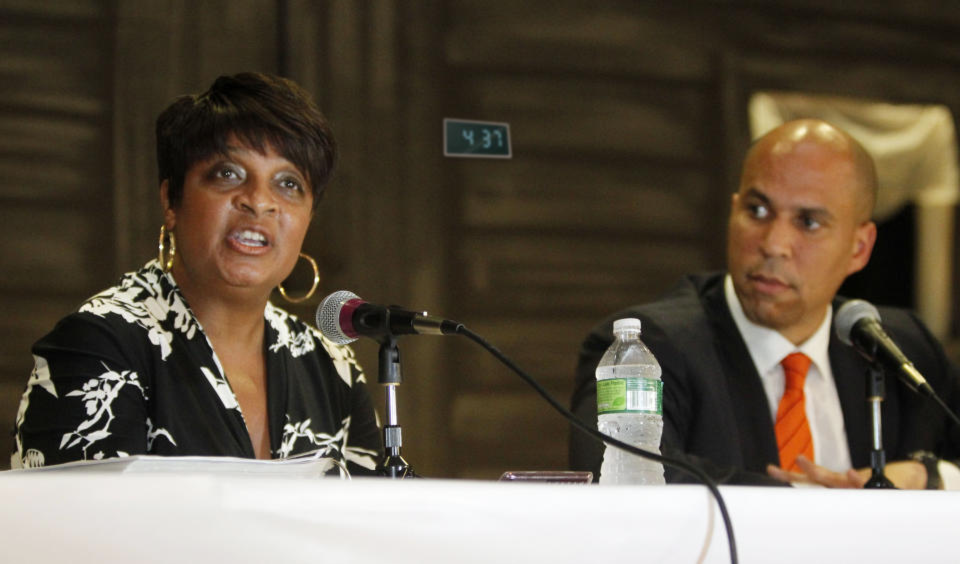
4.37
